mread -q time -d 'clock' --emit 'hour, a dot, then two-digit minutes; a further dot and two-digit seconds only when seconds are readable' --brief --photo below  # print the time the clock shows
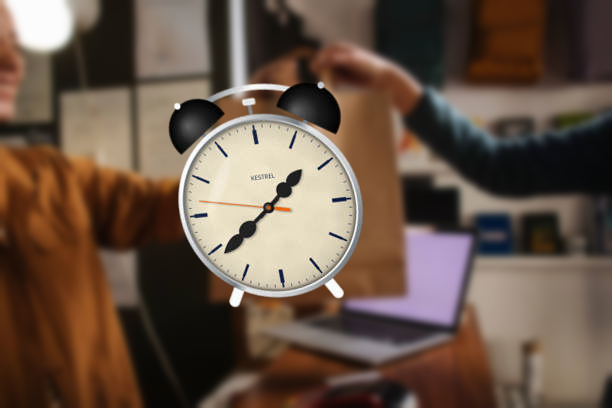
1.38.47
